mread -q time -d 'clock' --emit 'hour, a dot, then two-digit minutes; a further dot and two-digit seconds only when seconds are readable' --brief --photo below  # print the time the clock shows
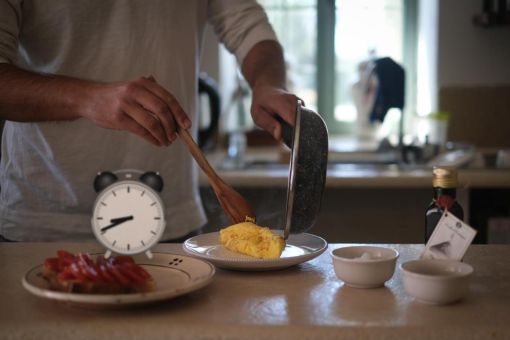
8.41
